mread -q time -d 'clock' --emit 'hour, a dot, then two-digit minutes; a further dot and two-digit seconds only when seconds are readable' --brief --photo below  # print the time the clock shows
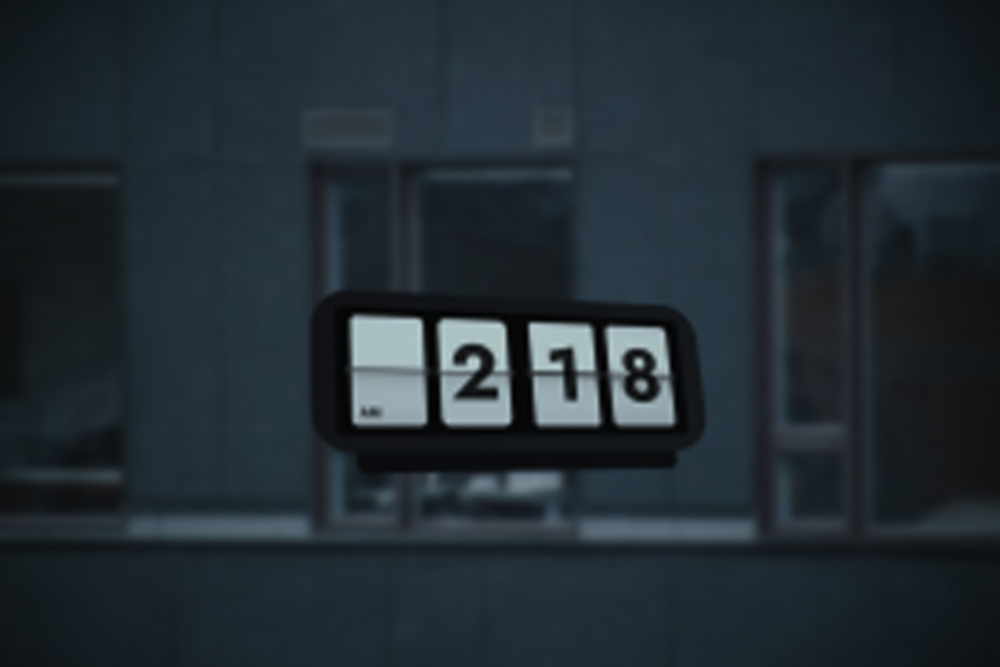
2.18
